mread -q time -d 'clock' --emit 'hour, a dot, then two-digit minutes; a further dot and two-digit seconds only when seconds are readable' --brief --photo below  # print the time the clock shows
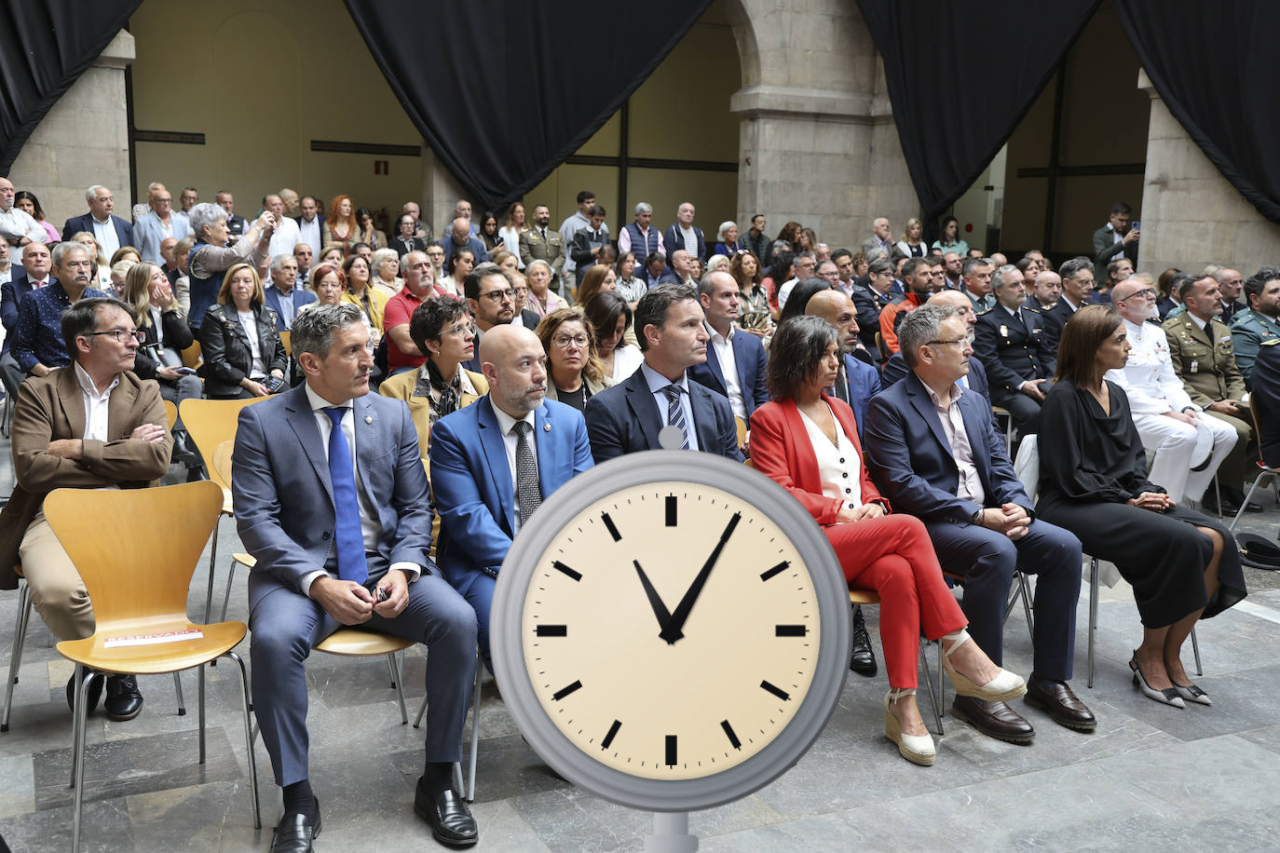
11.05
